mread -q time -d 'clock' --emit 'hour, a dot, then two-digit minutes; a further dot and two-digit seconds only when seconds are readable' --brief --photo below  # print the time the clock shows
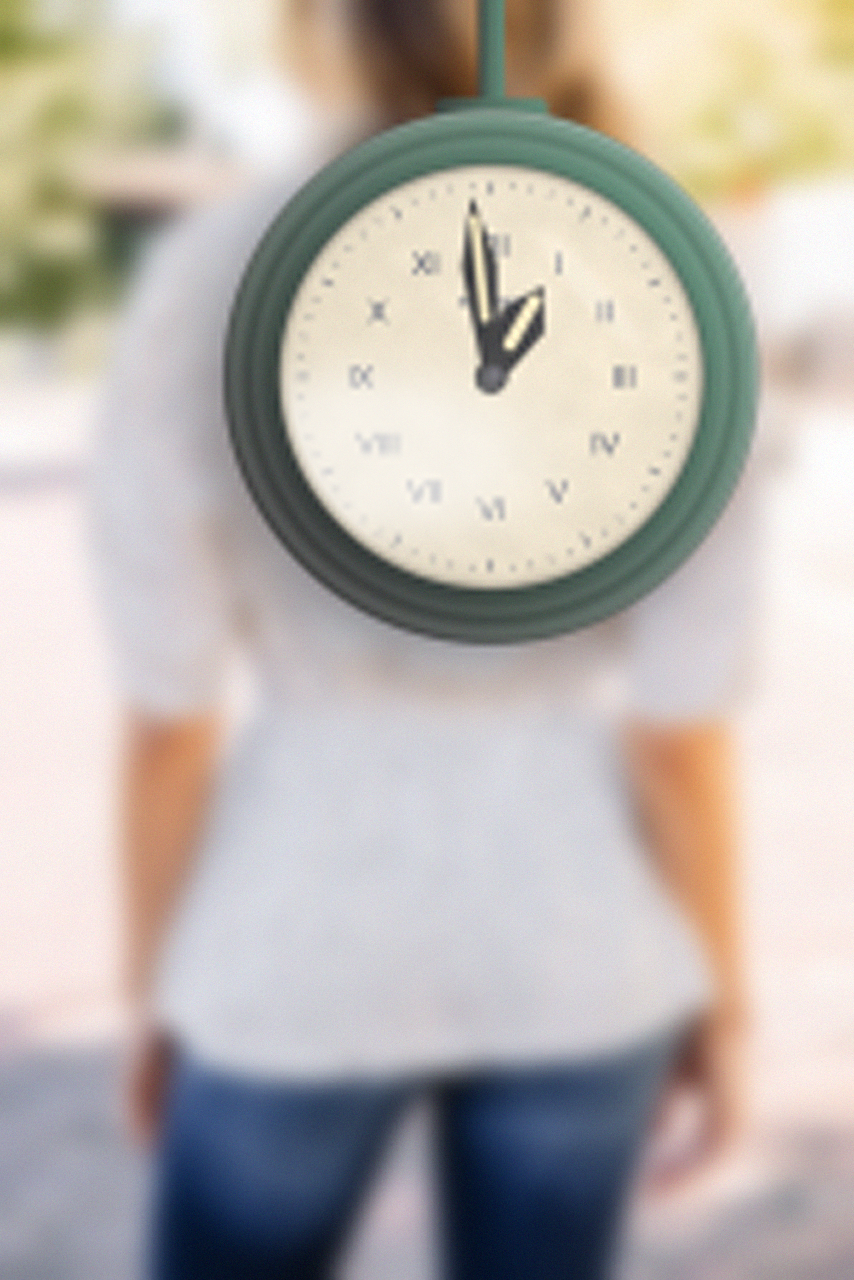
12.59
